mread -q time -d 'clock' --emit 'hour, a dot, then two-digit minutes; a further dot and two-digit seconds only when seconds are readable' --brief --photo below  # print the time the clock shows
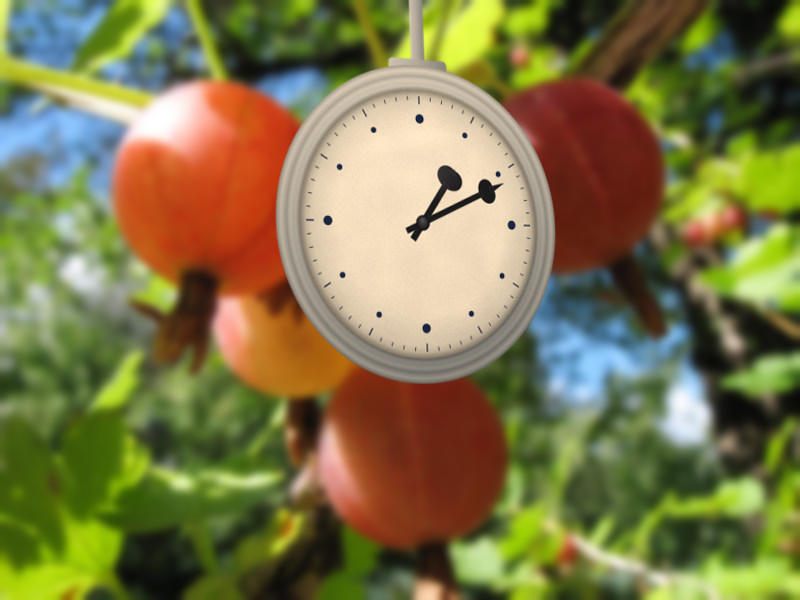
1.11
